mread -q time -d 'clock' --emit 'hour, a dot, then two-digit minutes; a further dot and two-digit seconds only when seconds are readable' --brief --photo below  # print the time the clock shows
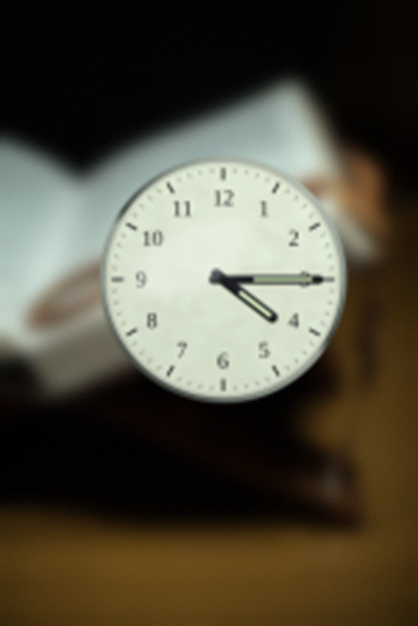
4.15
